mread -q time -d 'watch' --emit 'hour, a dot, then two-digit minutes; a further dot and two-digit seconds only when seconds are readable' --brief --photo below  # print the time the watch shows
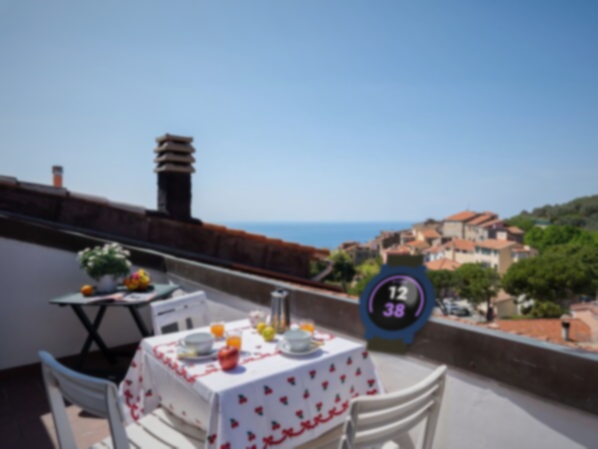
12.38
